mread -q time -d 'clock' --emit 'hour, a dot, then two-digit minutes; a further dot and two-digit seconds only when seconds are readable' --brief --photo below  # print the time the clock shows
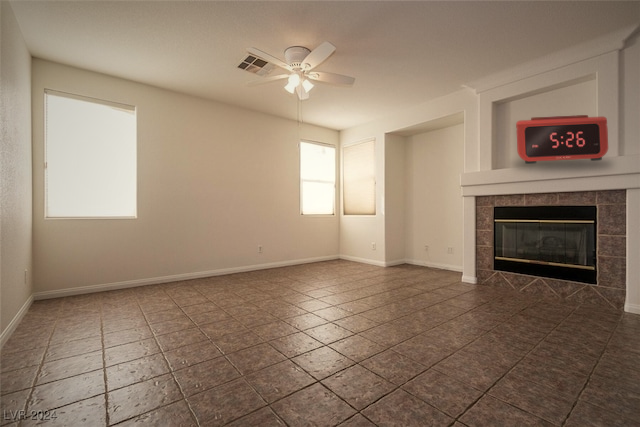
5.26
